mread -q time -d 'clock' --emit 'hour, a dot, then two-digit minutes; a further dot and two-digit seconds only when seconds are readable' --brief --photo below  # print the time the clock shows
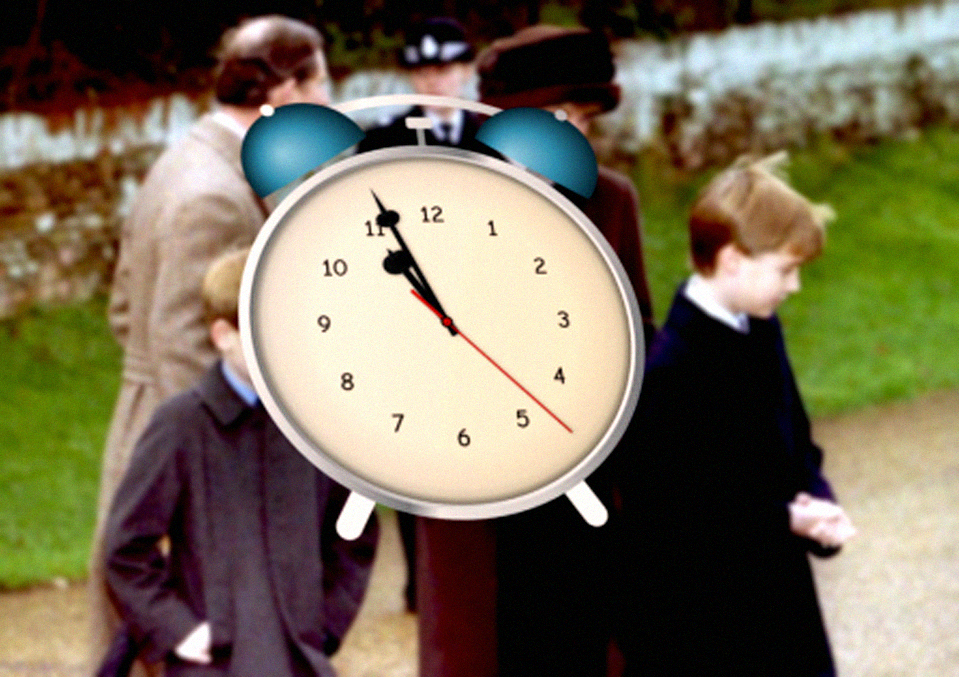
10.56.23
